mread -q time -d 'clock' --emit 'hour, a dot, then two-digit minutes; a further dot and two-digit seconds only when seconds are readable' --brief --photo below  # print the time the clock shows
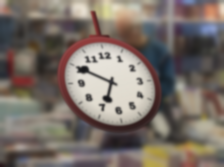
6.50
